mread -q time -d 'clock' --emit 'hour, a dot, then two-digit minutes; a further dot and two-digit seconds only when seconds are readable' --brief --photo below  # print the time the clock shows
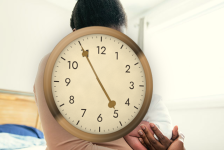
4.55
